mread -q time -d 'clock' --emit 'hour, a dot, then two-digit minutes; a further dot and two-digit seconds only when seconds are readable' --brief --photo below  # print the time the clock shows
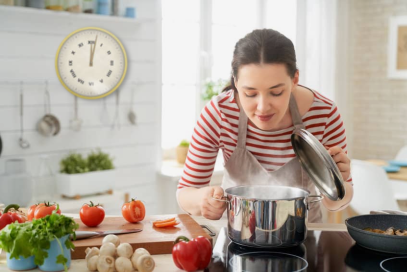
12.02
